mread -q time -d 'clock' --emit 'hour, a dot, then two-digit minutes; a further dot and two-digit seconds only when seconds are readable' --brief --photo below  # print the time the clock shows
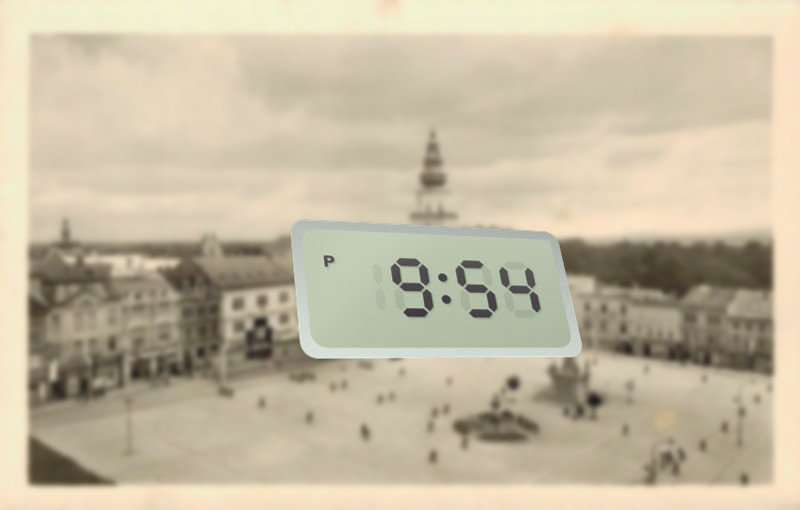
9.54
